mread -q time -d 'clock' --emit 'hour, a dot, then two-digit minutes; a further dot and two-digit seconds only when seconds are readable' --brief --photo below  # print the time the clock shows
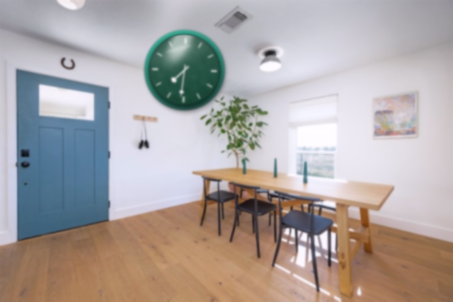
7.31
